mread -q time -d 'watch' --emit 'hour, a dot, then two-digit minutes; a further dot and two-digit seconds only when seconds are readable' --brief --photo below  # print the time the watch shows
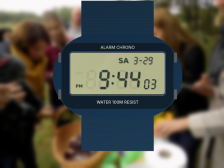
9.44.03
